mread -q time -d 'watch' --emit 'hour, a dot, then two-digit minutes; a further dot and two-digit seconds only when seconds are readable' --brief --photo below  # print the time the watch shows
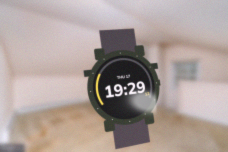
19.29
